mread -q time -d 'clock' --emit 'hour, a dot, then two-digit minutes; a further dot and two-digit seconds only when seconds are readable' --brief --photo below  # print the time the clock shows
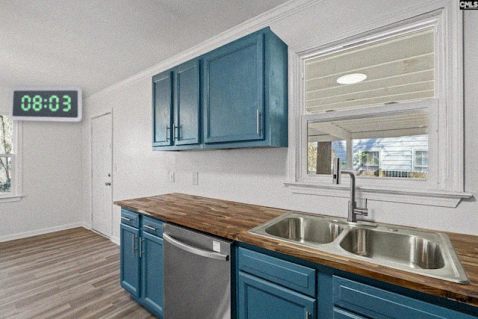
8.03
